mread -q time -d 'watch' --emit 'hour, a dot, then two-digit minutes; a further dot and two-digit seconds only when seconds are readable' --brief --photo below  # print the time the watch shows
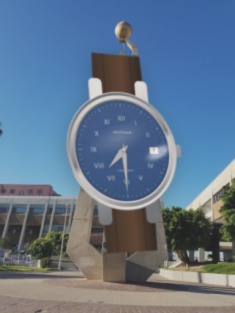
7.30
